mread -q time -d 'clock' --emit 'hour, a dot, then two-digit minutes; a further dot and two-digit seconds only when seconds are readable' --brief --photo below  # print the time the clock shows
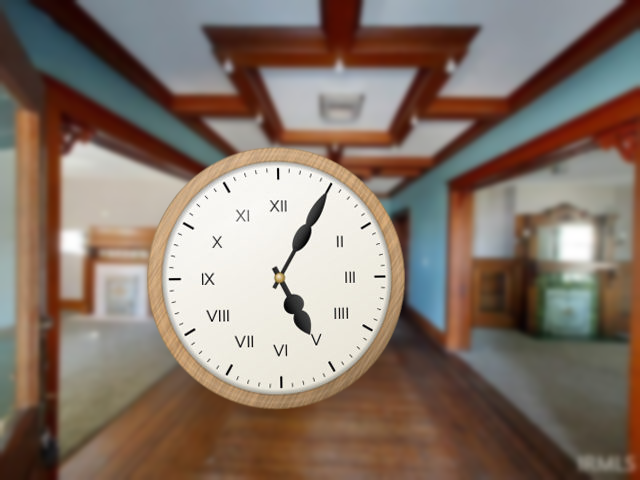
5.05
